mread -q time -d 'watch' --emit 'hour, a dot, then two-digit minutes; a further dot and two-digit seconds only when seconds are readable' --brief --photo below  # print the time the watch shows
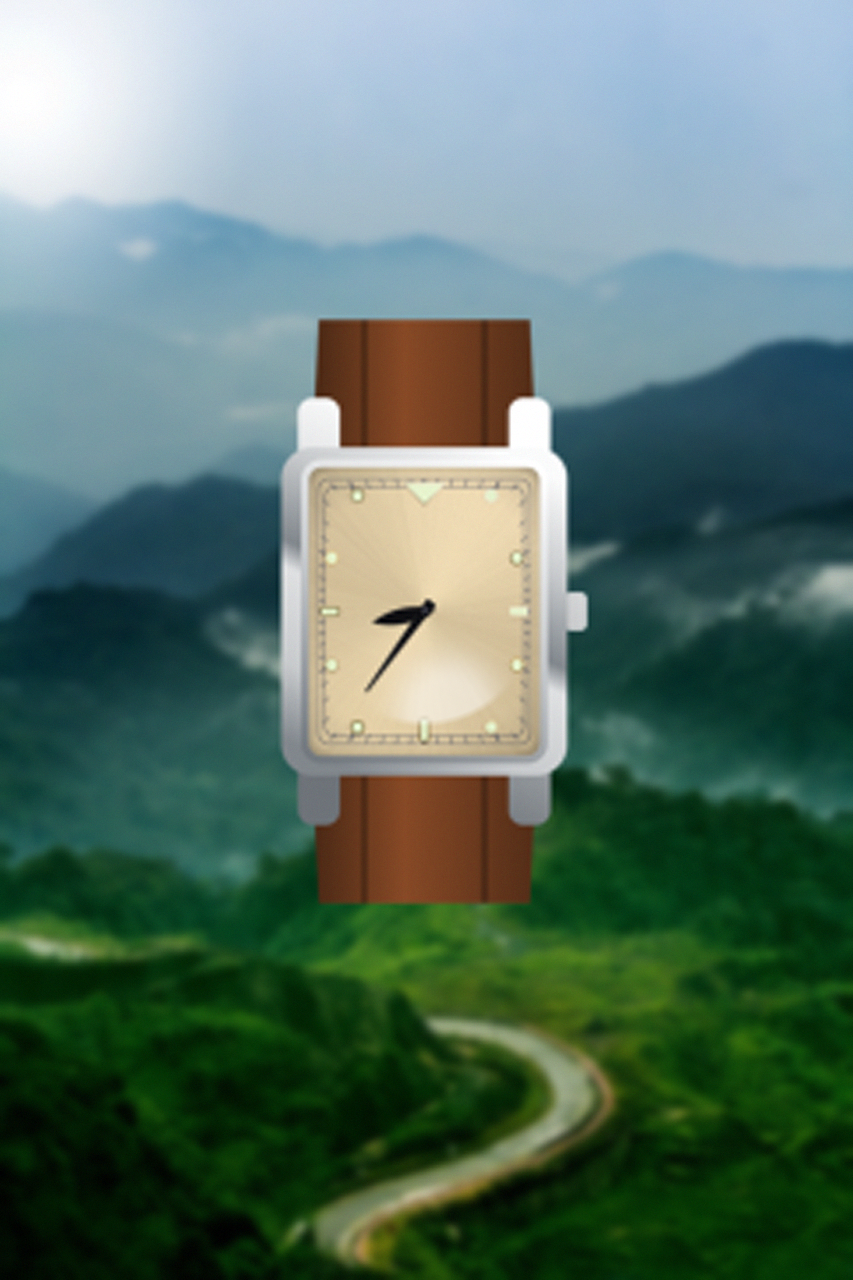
8.36
